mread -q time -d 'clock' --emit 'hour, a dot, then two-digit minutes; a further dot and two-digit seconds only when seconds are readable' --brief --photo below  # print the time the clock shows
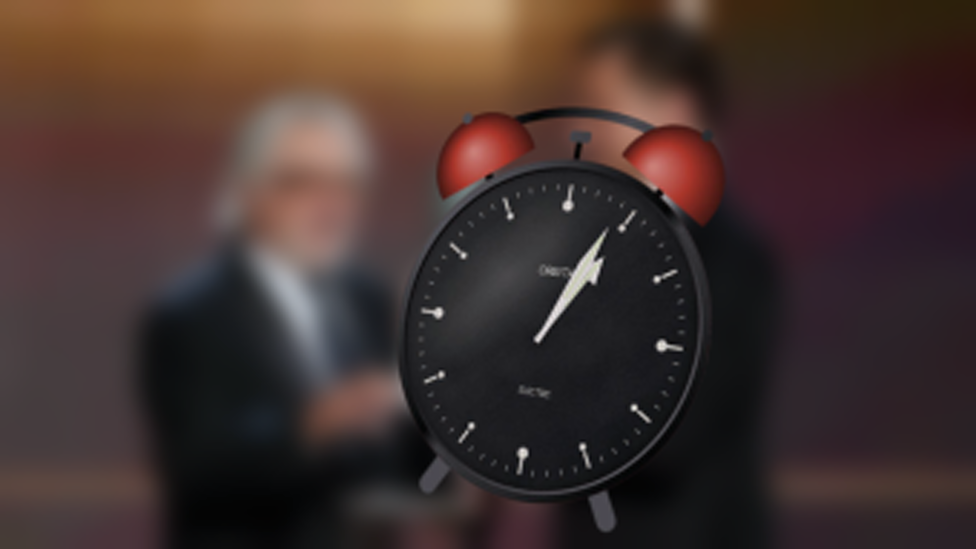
1.04
